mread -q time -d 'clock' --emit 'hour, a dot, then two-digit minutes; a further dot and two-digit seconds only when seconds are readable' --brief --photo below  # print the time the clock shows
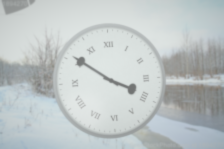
3.51
